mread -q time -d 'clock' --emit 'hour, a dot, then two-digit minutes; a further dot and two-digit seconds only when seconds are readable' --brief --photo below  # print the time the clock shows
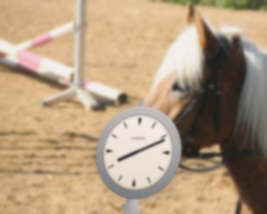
8.11
